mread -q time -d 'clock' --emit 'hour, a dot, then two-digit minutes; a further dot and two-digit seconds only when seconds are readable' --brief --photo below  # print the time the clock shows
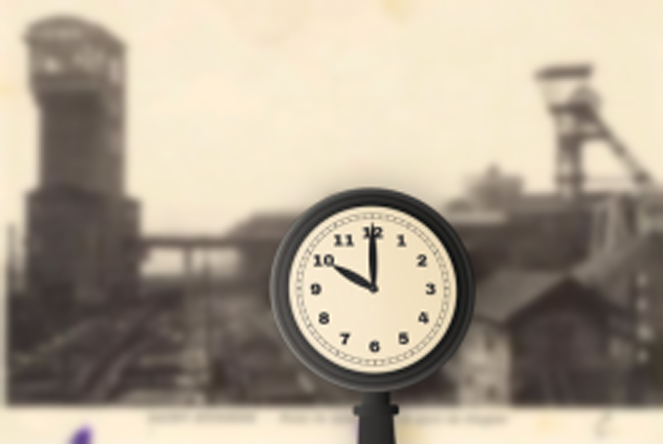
10.00
